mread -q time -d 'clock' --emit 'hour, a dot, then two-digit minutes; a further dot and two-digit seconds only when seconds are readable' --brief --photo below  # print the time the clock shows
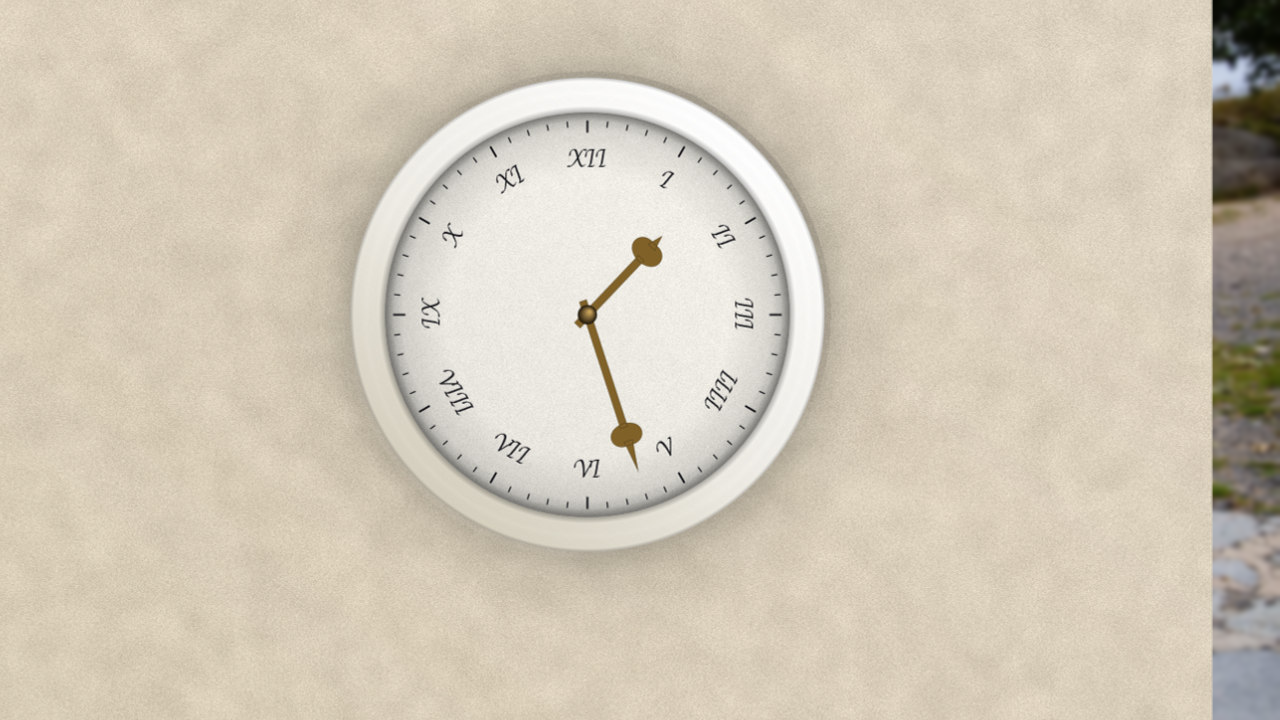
1.27
